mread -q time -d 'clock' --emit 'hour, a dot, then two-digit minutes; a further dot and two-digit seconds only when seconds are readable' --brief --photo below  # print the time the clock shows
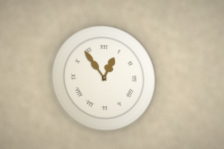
12.54
